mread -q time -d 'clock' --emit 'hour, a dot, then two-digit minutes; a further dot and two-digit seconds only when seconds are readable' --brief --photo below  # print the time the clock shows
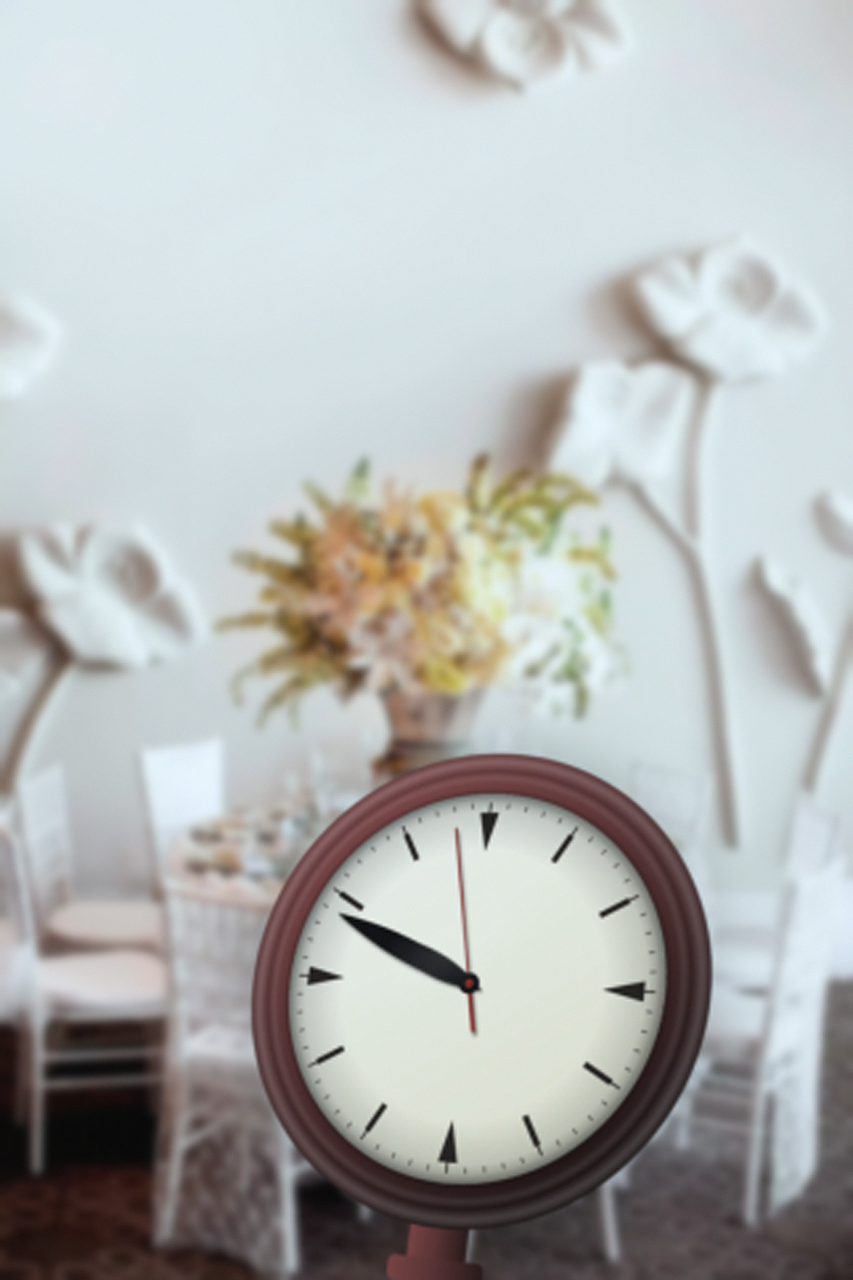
9.48.58
